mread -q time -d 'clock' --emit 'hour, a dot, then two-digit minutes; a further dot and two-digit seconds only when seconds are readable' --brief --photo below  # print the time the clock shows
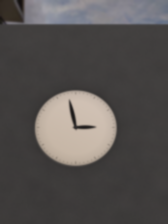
2.58
